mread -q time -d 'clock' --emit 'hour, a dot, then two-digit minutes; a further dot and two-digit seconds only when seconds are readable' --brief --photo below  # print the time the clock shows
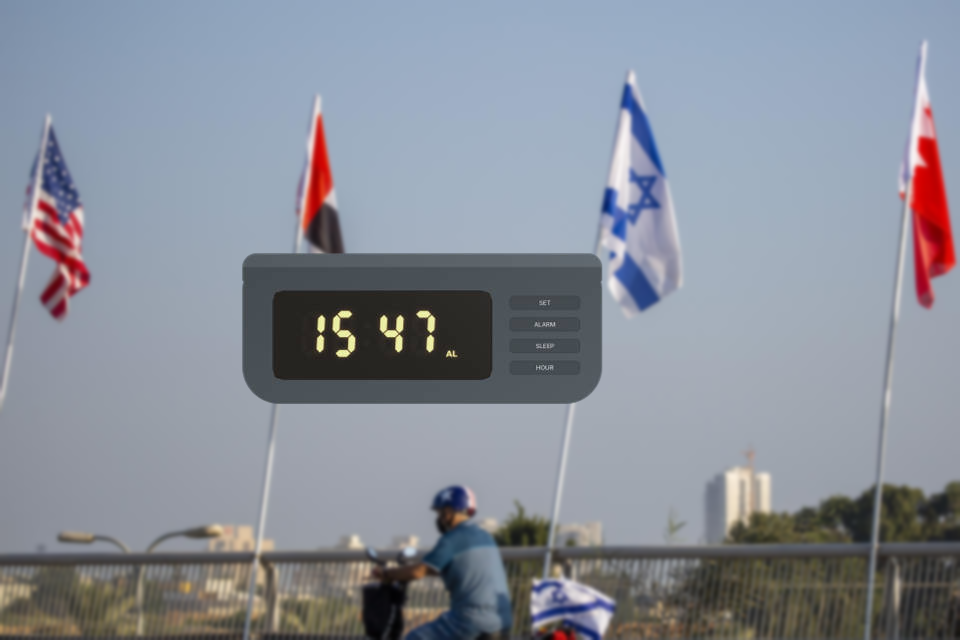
15.47
